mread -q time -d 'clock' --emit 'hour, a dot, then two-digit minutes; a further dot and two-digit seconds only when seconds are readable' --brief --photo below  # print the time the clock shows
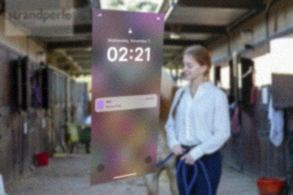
2.21
